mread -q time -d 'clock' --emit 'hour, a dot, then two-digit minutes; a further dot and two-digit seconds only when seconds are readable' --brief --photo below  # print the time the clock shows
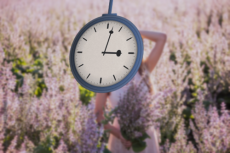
3.02
